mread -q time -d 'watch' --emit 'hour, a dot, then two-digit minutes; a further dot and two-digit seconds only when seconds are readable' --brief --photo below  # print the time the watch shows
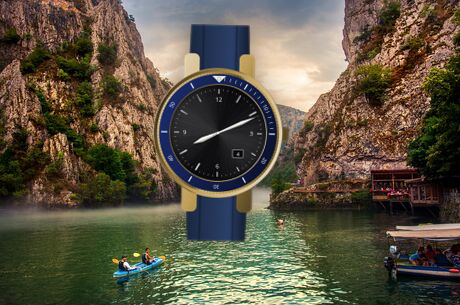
8.11
